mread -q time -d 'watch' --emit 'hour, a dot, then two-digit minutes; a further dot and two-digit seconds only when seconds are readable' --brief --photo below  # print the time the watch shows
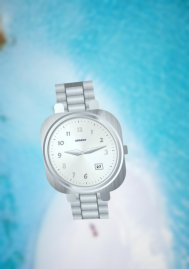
9.13
